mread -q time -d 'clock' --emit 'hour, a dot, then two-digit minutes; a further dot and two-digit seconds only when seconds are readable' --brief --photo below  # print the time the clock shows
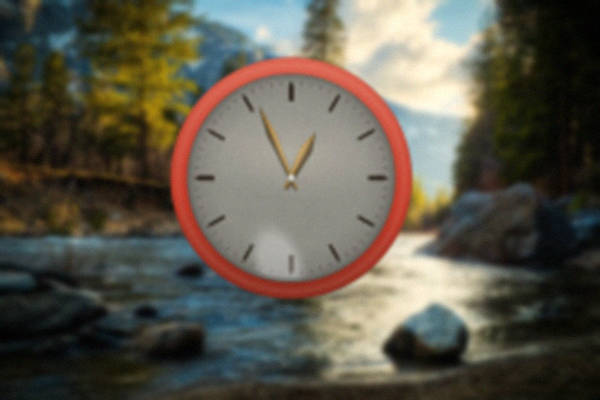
12.56
